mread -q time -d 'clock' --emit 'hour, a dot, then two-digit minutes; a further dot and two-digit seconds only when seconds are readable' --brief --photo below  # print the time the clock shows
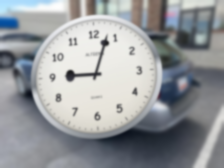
9.03
